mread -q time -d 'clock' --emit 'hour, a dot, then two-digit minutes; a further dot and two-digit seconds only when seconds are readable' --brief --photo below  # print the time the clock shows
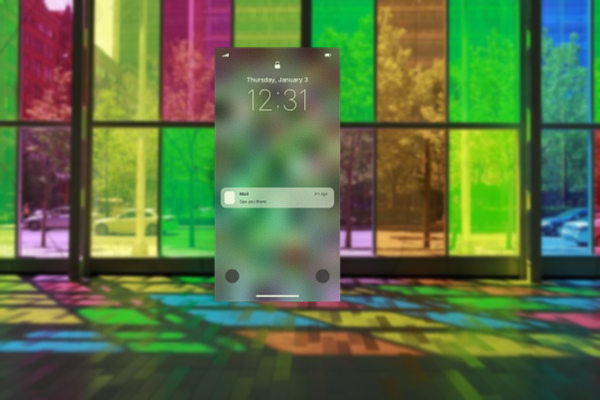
12.31
